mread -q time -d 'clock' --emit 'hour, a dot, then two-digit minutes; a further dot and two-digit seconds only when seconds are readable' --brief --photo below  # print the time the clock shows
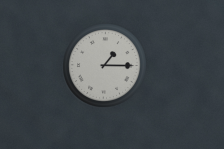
1.15
